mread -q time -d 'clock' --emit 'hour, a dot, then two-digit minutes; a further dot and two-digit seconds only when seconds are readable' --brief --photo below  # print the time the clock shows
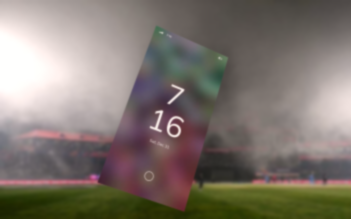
7.16
